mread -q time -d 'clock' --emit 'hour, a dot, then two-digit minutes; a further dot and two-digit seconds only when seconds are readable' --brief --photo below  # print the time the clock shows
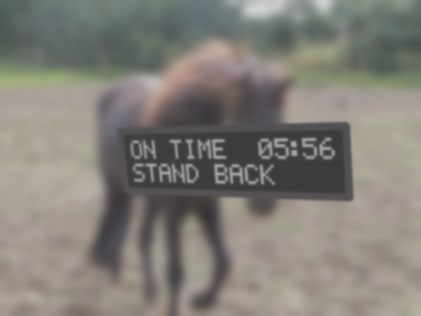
5.56
